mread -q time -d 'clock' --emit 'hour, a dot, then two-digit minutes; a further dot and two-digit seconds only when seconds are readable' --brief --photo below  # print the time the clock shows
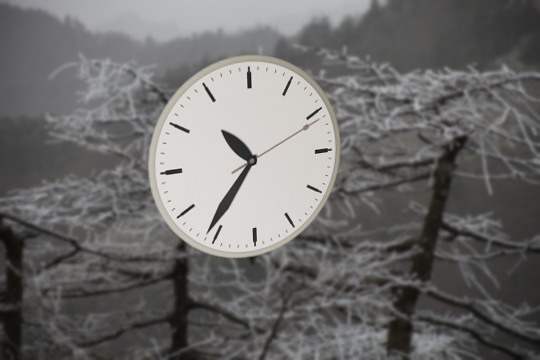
10.36.11
